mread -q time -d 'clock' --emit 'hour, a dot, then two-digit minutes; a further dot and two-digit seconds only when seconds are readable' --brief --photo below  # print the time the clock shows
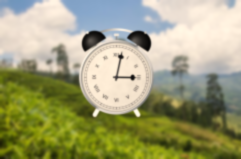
3.02
